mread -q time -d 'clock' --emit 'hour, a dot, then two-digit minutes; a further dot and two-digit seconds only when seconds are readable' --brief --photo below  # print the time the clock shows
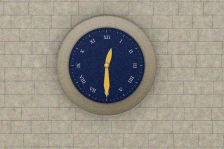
12.30
